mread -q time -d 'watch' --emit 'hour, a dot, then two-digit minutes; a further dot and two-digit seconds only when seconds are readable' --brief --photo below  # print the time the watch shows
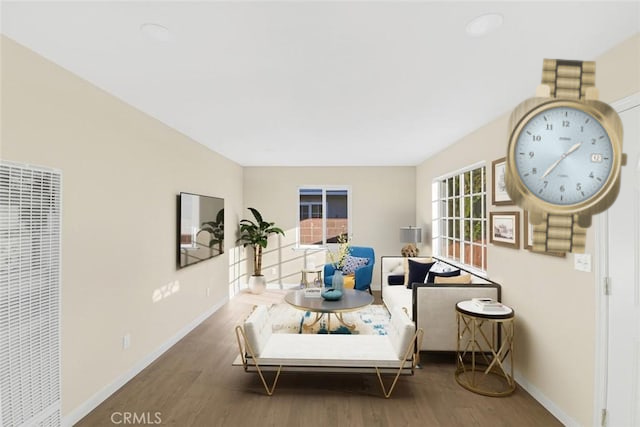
1.37
